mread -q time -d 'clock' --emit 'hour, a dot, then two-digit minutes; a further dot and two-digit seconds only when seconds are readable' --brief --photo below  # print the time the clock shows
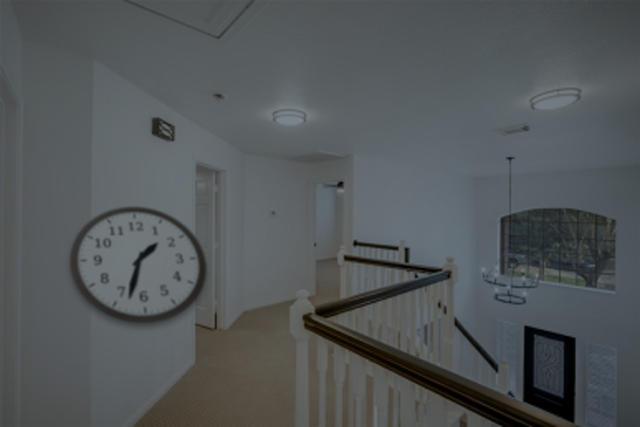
1.33
